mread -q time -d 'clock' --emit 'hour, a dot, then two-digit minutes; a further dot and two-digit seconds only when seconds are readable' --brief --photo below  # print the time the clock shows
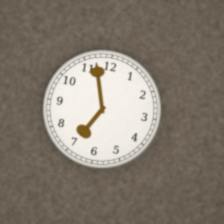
6.57
